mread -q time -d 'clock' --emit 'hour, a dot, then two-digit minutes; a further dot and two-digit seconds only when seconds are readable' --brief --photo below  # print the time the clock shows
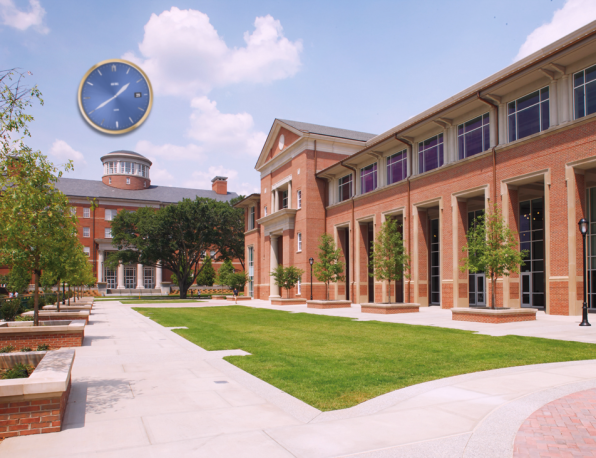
1.40
